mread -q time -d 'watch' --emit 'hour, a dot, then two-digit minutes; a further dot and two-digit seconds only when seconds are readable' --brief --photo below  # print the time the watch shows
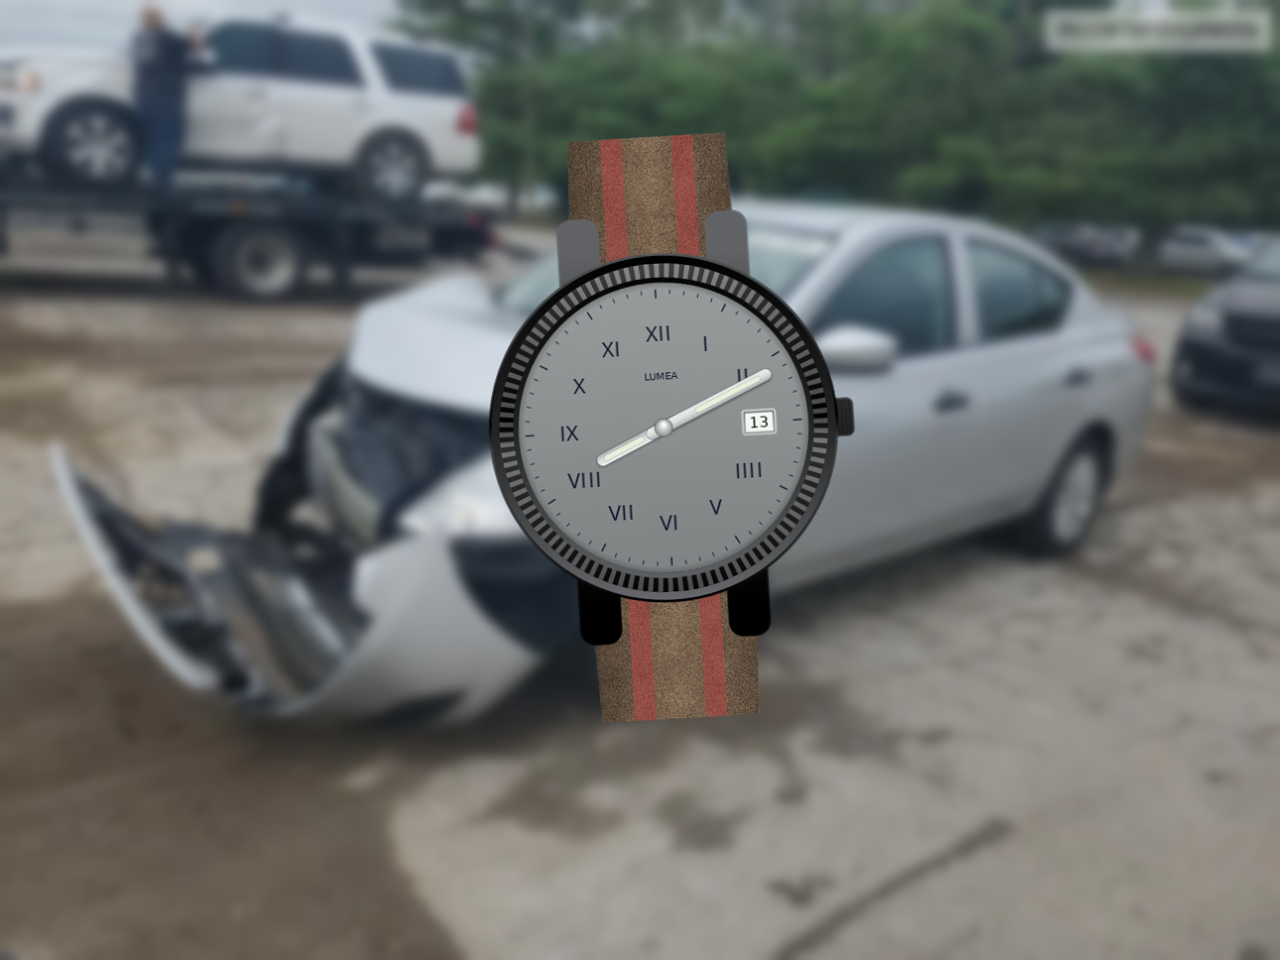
8.11
